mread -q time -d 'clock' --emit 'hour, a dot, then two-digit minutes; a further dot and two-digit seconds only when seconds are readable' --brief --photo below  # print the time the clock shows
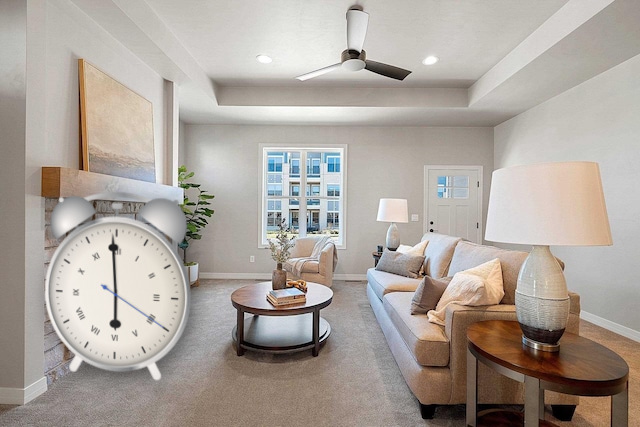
5.59.20
